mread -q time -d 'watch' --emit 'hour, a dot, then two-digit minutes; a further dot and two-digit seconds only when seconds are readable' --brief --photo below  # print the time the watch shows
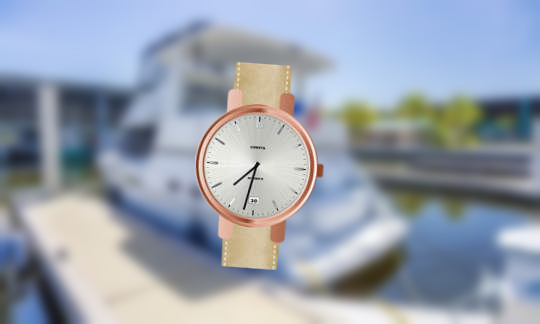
7.32
